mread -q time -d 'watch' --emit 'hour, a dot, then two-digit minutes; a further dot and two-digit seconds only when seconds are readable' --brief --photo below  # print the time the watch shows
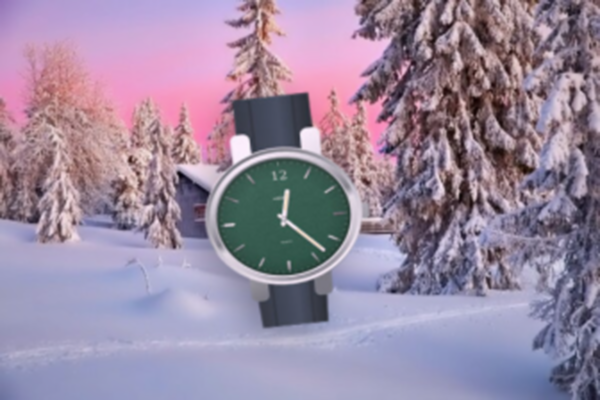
12.23
